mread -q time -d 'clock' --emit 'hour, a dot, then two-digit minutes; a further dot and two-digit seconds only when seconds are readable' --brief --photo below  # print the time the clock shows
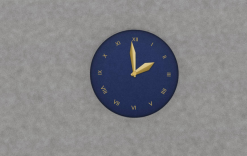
1.59
